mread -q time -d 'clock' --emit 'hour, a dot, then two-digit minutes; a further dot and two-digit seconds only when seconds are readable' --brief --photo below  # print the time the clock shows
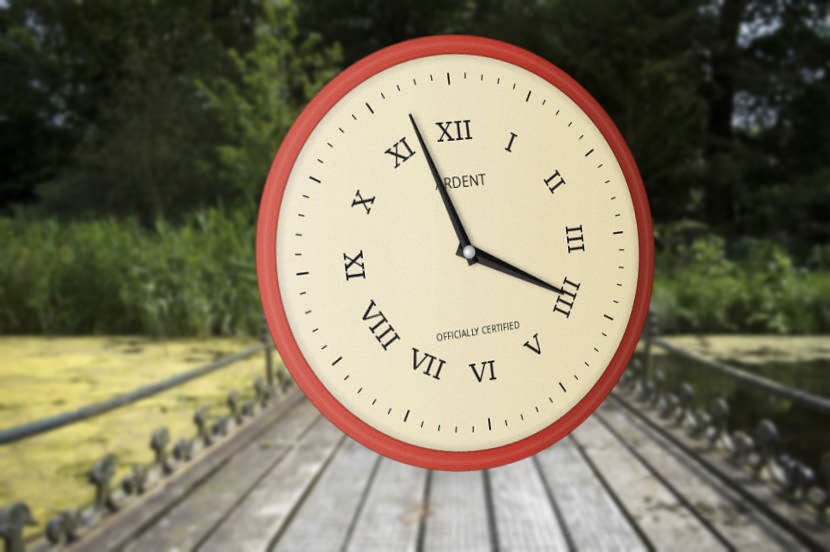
3.57
